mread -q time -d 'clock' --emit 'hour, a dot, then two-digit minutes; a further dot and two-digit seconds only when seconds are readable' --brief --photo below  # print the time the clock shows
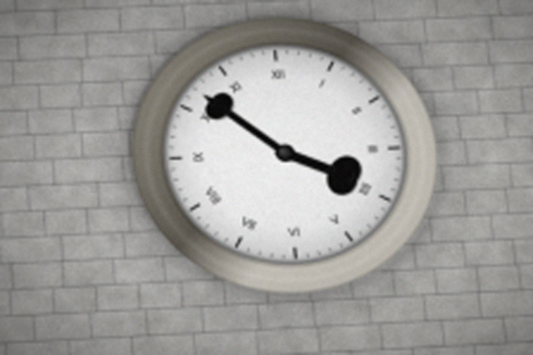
3.52
